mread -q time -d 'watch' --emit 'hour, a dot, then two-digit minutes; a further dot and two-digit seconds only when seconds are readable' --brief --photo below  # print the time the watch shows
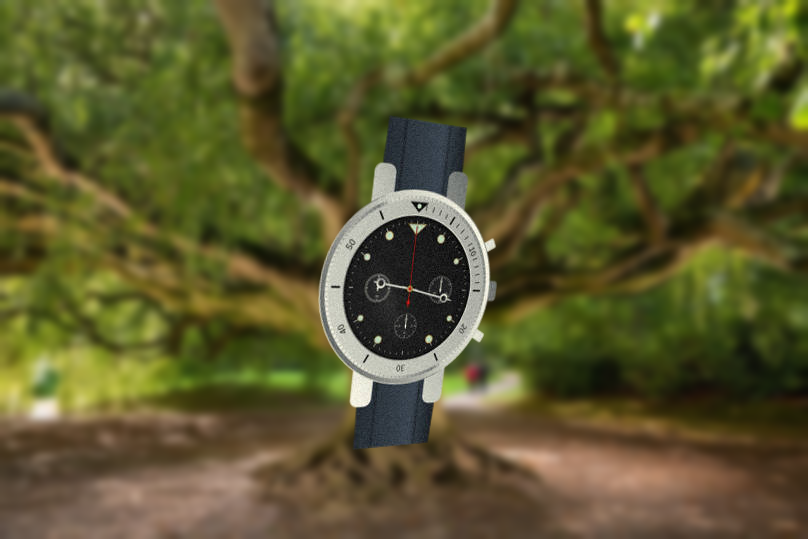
9.17
